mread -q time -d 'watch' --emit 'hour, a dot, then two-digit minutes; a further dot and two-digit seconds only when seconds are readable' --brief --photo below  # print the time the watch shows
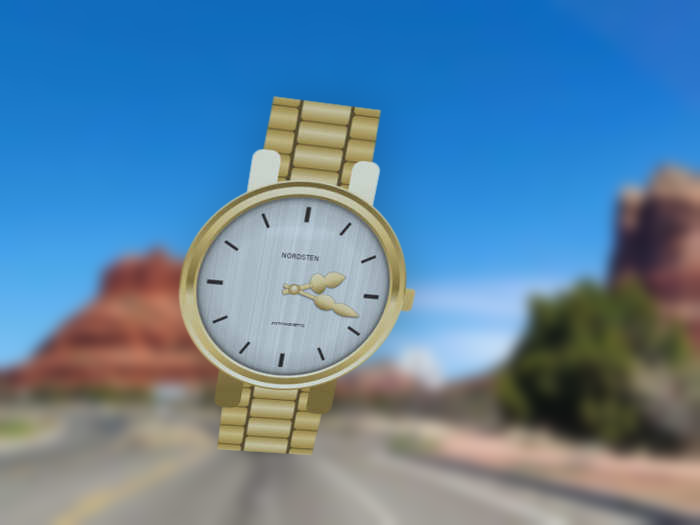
2.18
